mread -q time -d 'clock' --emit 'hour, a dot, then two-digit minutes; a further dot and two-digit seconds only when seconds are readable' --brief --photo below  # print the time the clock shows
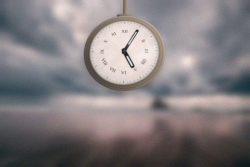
5.05
